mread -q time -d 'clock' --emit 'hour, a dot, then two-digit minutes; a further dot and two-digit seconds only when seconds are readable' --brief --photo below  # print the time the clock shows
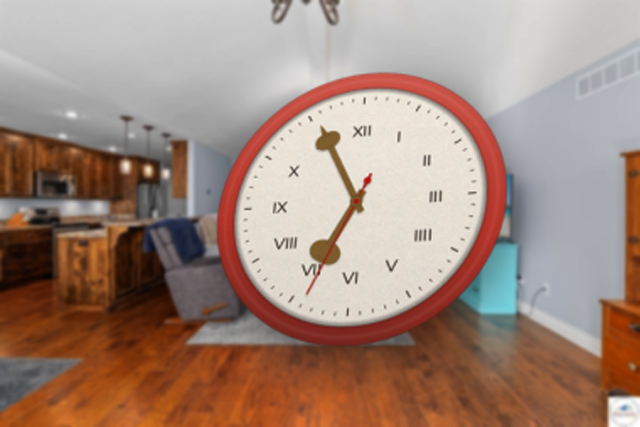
6.55.34
